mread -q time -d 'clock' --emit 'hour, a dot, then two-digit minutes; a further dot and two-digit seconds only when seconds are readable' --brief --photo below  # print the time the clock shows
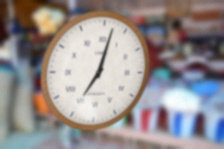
7.02
